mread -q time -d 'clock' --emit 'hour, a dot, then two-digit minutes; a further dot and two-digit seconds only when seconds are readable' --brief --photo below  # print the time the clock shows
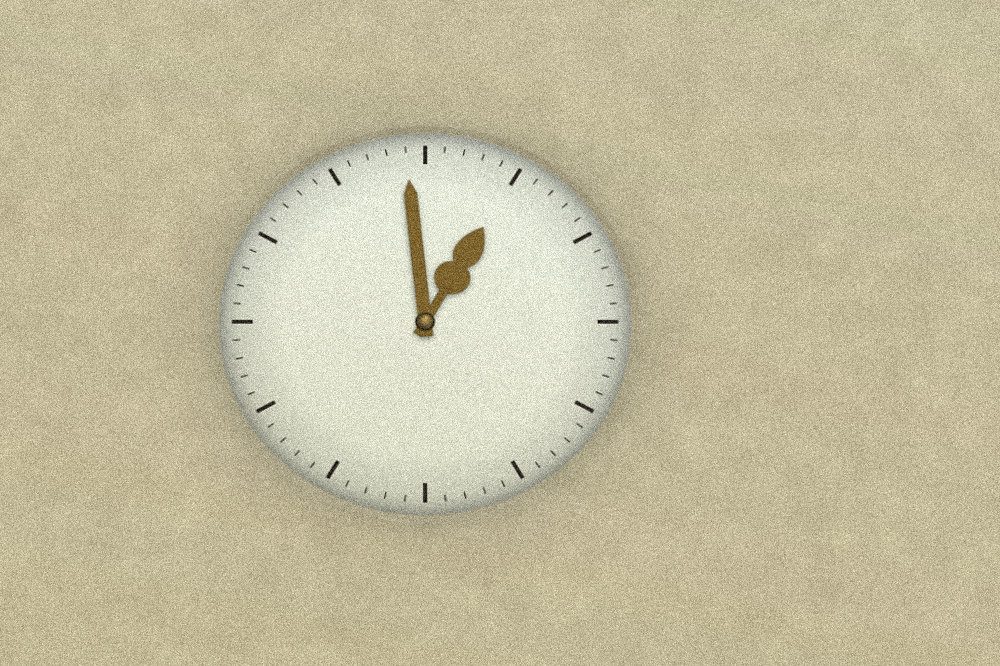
12.59
